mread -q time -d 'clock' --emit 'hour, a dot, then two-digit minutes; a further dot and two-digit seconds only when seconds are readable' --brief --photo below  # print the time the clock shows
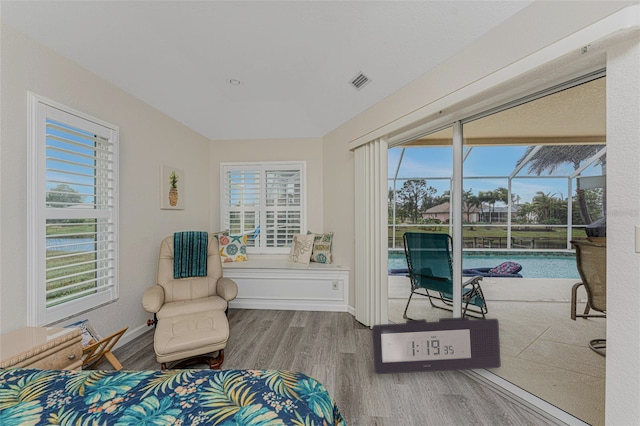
1.19.35
